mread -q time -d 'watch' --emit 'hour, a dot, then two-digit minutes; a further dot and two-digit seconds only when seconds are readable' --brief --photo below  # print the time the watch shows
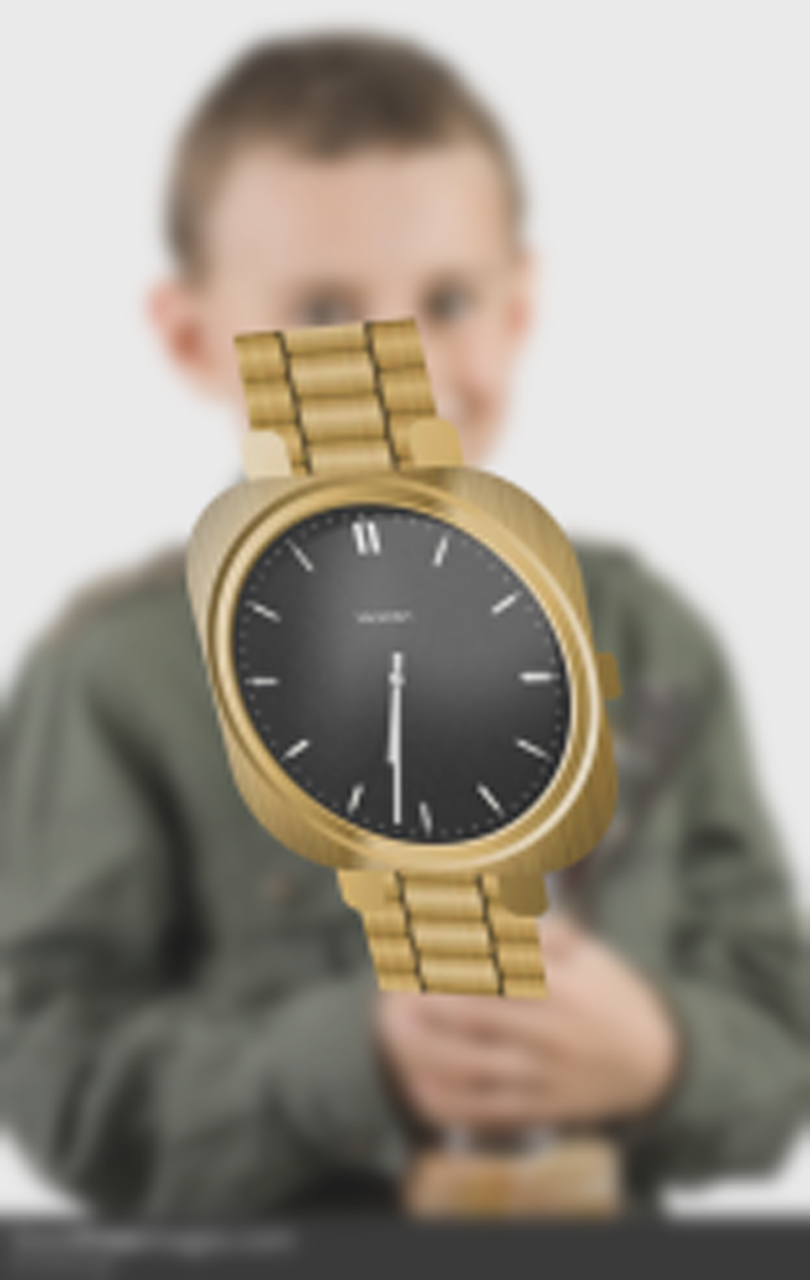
6.32
